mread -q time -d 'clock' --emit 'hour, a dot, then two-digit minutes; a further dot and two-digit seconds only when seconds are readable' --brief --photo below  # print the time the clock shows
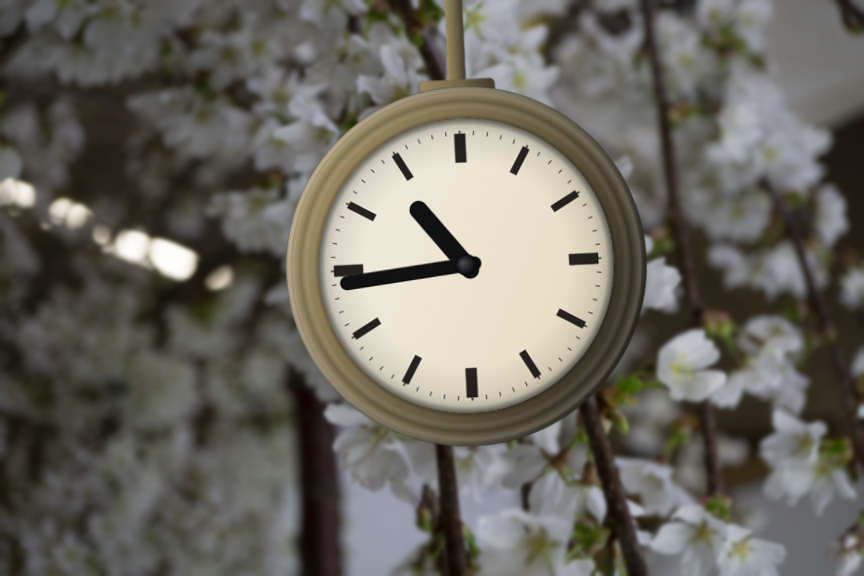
10.44
